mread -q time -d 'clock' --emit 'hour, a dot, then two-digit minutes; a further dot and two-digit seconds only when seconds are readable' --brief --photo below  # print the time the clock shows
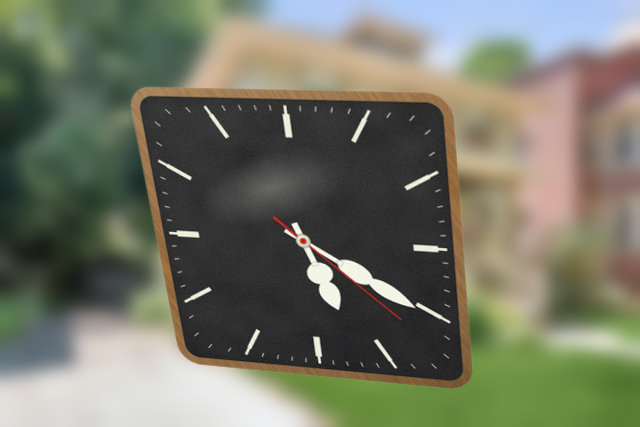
5.20.22
